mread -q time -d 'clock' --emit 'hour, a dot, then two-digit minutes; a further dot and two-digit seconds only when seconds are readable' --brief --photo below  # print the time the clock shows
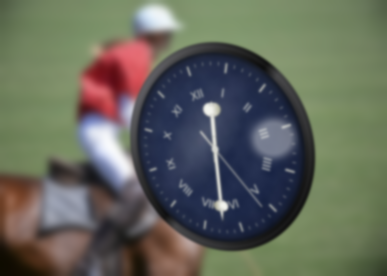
12.32.26
